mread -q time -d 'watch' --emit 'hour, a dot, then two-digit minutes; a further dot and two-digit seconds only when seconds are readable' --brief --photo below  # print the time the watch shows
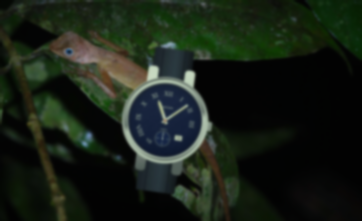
11.08
